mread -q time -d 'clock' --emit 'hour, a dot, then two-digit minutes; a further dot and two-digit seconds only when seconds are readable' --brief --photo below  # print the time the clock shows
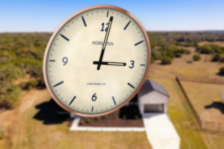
3.01
